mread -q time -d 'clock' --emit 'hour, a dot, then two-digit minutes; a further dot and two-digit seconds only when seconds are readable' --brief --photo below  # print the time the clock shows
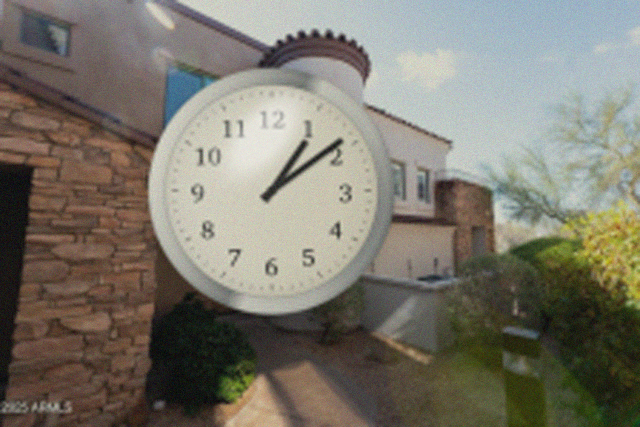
1.09
